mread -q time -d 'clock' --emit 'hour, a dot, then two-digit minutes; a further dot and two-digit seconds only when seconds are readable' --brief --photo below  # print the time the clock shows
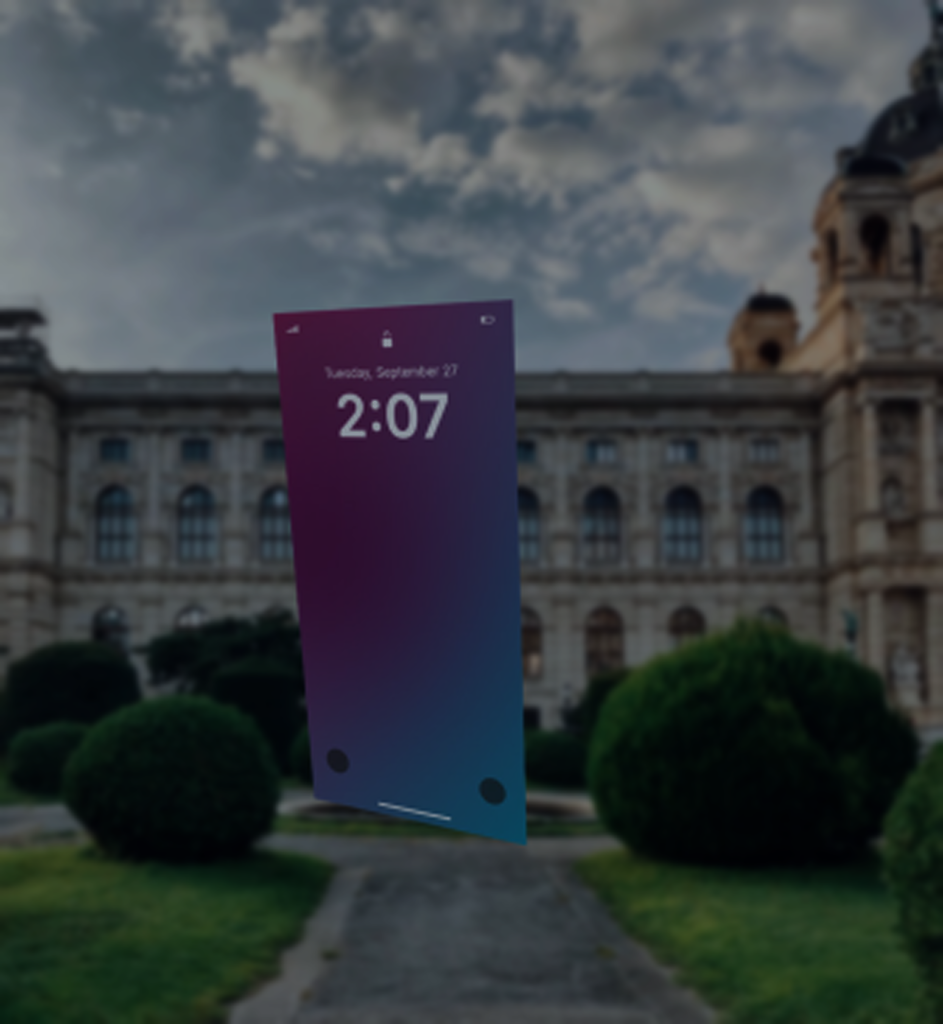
2.07
